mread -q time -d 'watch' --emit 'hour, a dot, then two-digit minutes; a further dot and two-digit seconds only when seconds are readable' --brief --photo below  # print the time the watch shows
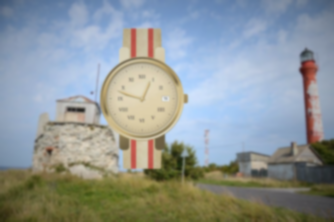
12.48
